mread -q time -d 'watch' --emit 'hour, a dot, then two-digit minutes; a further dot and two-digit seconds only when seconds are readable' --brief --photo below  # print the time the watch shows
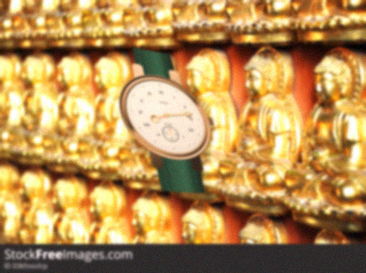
8.13
